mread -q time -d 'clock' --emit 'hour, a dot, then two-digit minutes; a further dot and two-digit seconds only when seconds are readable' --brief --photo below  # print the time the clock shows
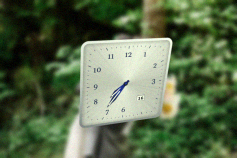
7.36
